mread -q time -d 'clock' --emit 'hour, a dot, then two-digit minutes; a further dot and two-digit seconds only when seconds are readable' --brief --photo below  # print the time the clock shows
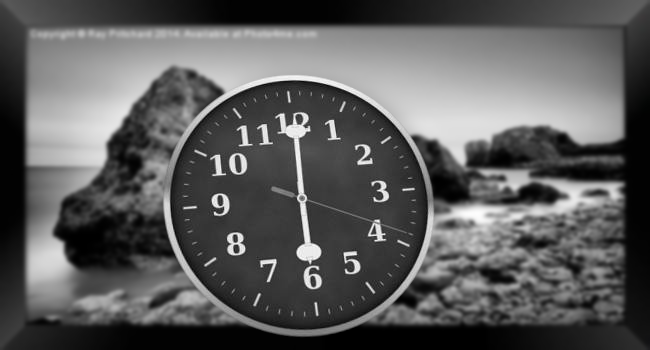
6.00.19
